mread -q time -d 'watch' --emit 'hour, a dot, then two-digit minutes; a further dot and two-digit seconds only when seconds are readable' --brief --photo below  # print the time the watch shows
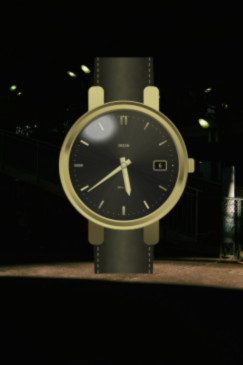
5.39
